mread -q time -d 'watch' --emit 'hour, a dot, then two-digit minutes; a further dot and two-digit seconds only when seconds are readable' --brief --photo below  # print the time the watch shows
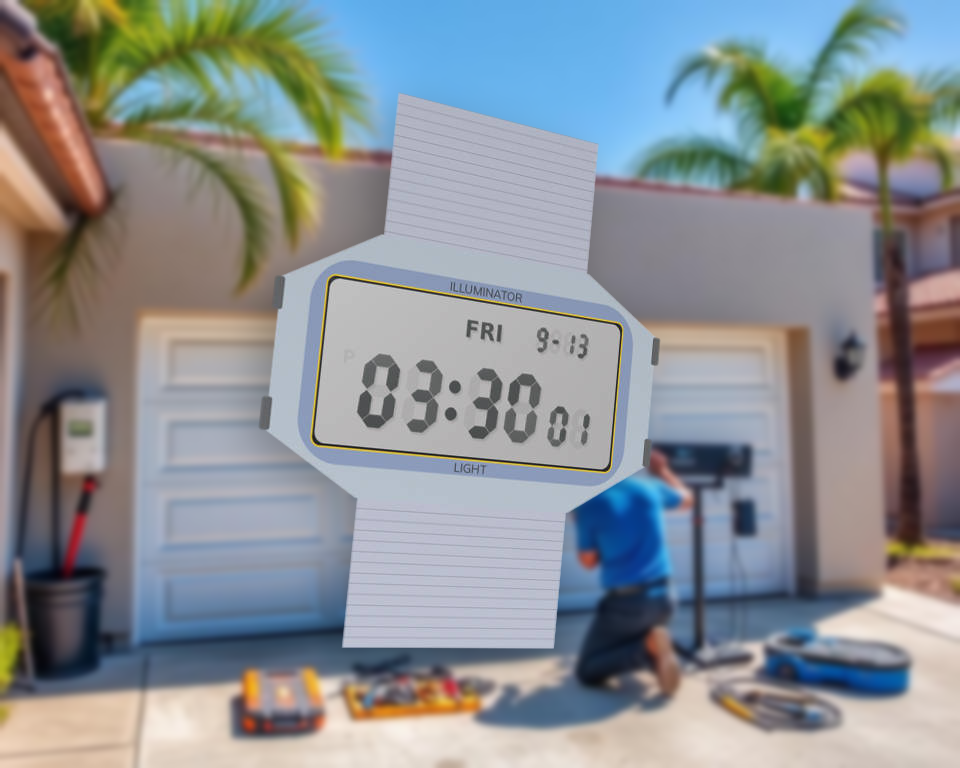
3.30.01
